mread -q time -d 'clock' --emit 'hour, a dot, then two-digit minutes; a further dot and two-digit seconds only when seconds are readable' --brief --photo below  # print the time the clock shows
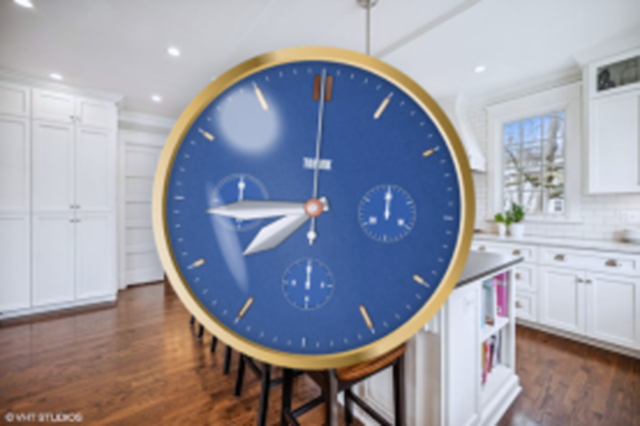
7.44
